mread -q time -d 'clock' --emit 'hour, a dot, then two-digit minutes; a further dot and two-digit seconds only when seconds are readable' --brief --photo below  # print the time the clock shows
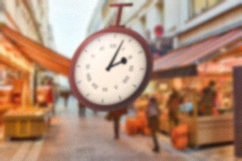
2.03
